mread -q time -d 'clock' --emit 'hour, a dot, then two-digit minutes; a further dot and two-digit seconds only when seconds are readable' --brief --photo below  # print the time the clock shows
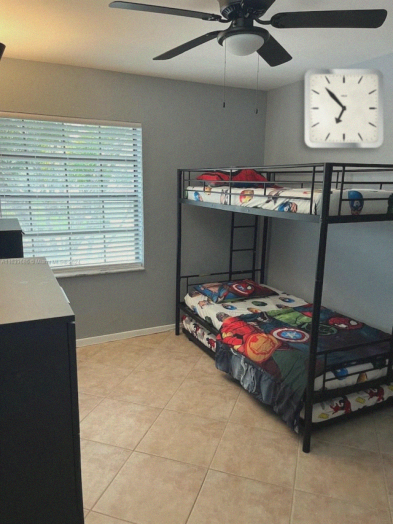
6.53
